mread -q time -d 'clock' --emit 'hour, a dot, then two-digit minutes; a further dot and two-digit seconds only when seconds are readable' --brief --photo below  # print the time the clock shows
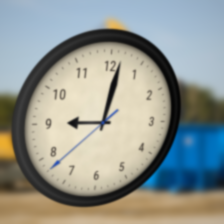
9.01.38
